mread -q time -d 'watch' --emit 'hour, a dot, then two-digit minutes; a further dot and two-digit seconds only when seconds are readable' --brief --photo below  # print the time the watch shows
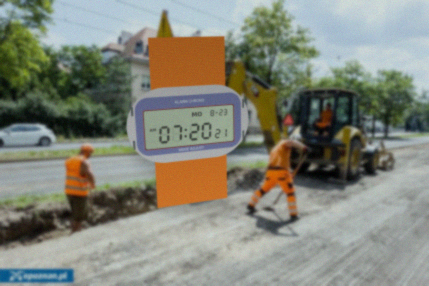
7.20.21
